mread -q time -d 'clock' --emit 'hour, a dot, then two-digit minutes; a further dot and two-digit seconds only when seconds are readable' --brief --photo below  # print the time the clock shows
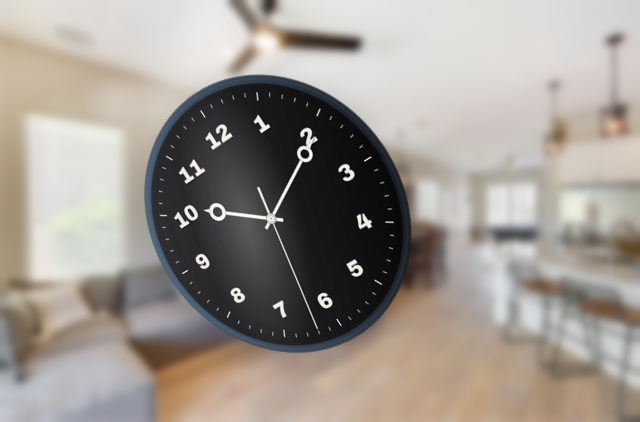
10.10.32
